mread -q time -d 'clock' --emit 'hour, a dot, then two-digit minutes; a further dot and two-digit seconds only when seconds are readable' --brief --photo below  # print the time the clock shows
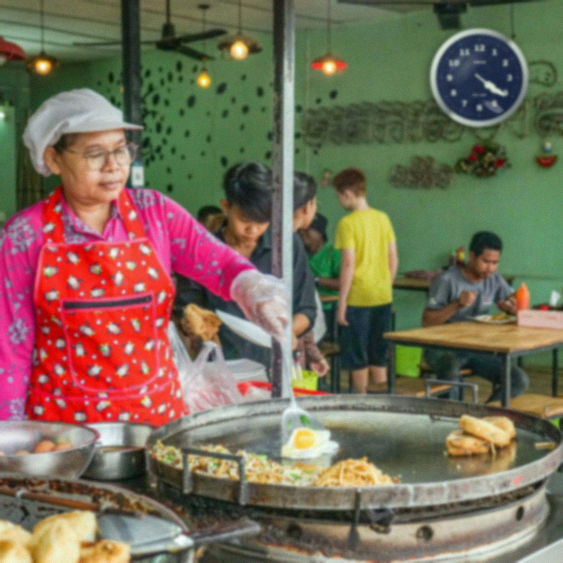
4.21
